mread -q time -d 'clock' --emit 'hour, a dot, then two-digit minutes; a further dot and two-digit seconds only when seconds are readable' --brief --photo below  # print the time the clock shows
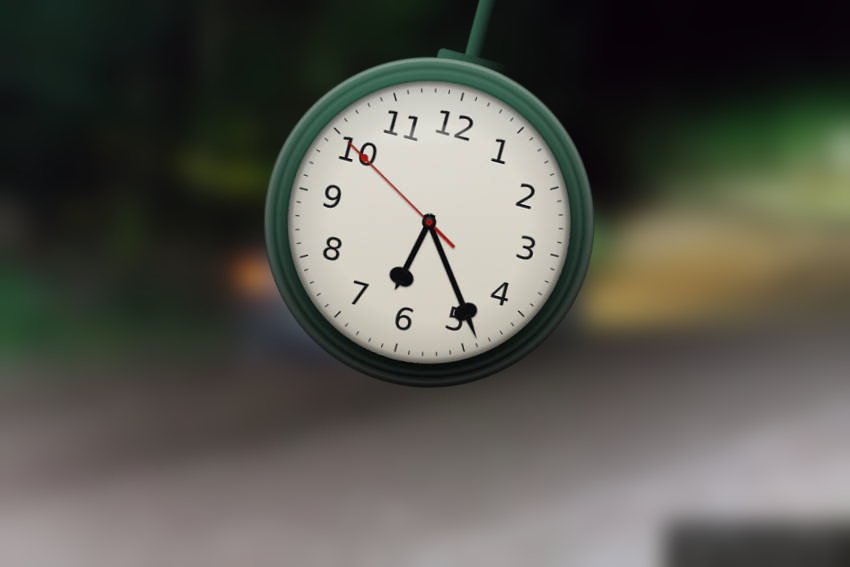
6.23.50
